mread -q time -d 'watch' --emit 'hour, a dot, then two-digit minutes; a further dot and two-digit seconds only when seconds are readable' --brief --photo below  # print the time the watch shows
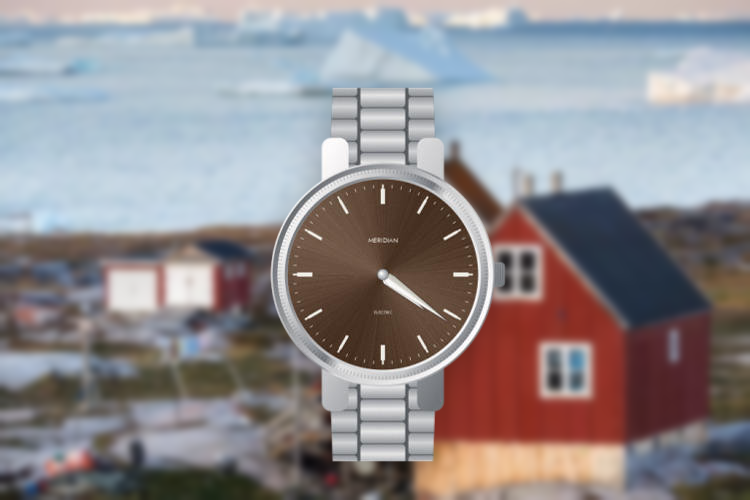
4.21
